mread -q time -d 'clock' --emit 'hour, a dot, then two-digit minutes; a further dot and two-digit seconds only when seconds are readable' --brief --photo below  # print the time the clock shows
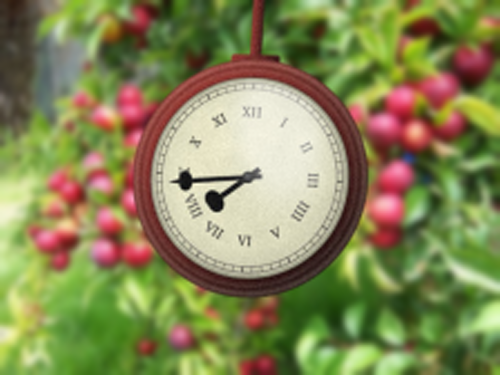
7.44
